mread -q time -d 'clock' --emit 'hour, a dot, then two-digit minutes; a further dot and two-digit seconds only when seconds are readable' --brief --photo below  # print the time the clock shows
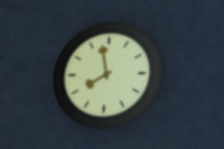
7.58
